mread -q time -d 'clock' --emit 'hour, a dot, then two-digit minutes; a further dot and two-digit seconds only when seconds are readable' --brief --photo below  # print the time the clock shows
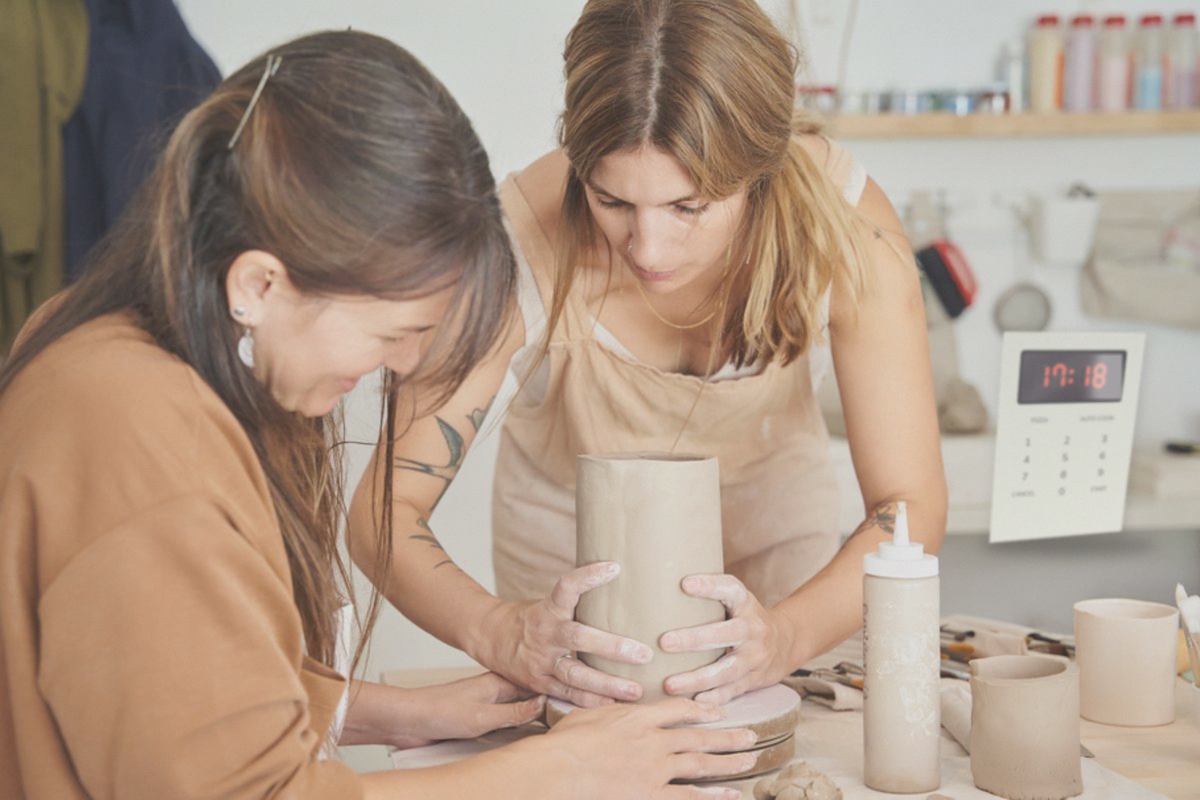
17.18
